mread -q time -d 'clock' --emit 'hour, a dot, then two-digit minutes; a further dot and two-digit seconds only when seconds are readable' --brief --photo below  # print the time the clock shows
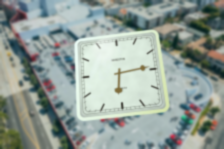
6.14
